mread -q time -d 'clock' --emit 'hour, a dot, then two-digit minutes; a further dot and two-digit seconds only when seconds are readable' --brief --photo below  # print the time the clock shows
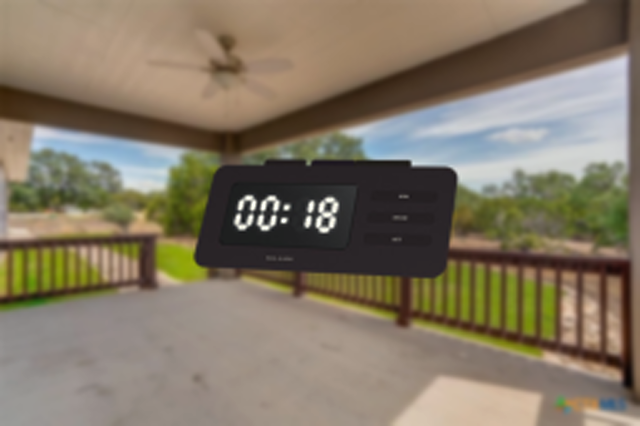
0.18
